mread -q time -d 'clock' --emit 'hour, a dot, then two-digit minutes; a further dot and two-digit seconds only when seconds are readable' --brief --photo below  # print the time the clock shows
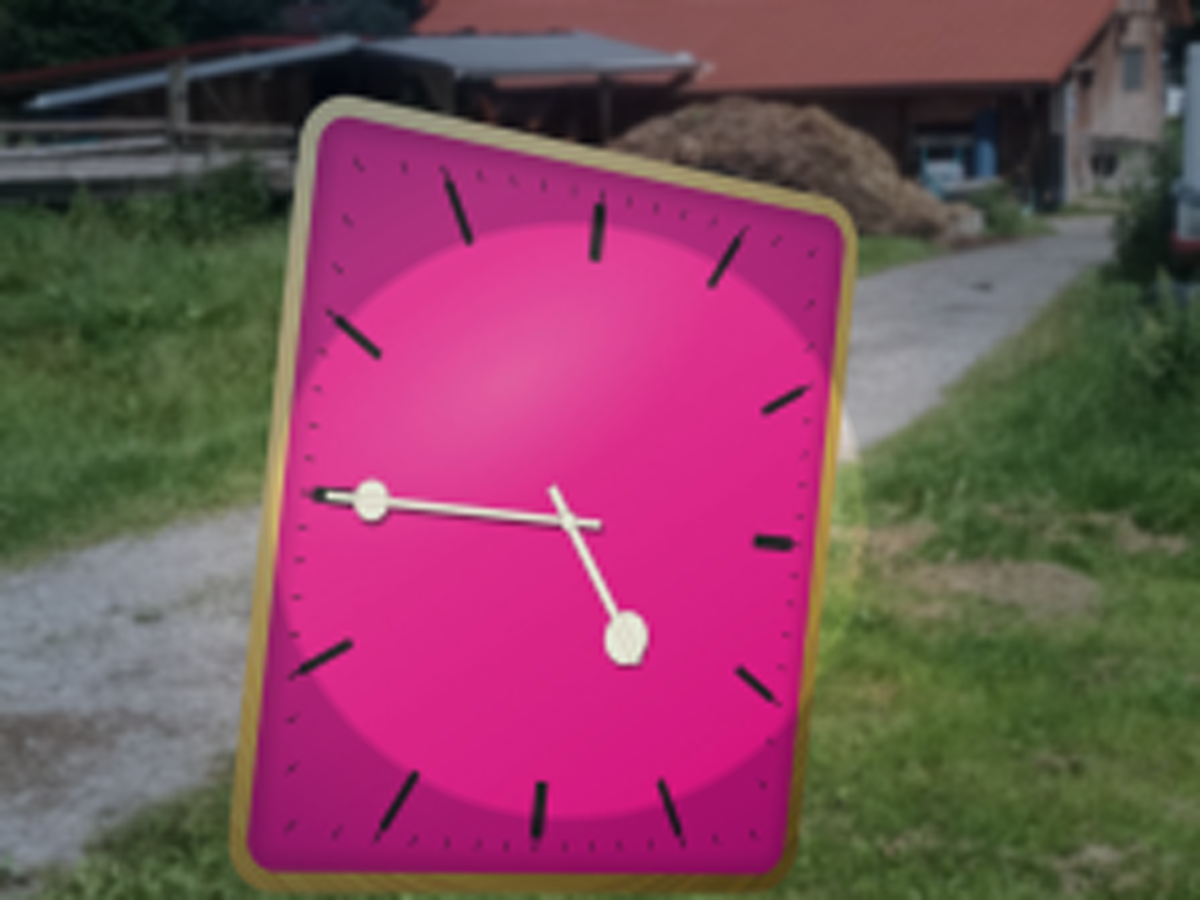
4.45
